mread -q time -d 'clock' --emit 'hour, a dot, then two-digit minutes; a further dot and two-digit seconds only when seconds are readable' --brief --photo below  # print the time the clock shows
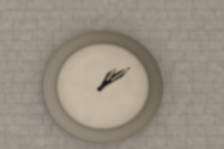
1.09
